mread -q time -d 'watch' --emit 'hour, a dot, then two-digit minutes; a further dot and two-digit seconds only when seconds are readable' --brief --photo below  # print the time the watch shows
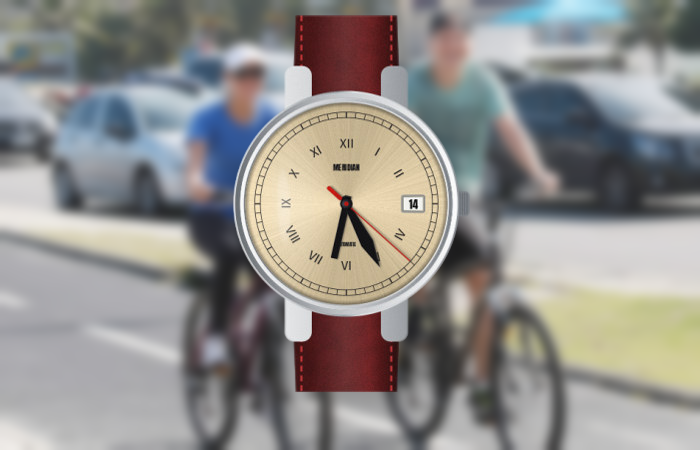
6.25.22
